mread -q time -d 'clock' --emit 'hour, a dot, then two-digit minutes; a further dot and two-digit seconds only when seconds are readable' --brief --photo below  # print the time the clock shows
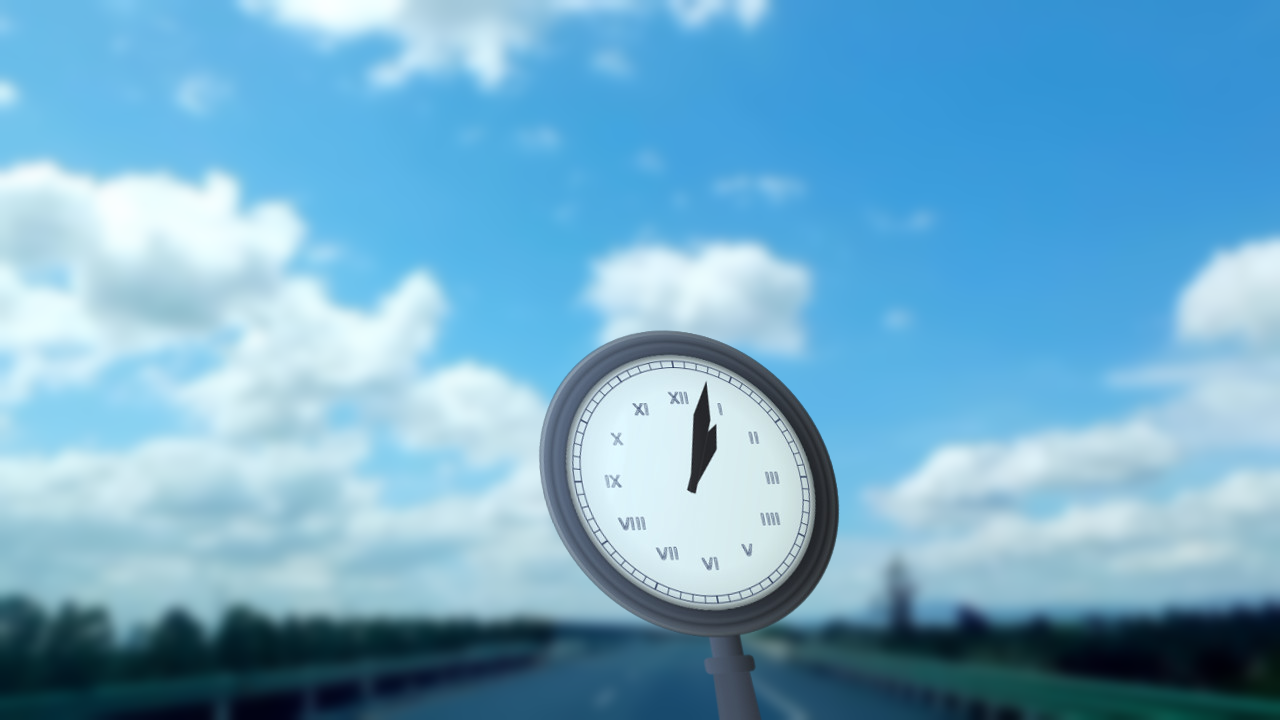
1.03
